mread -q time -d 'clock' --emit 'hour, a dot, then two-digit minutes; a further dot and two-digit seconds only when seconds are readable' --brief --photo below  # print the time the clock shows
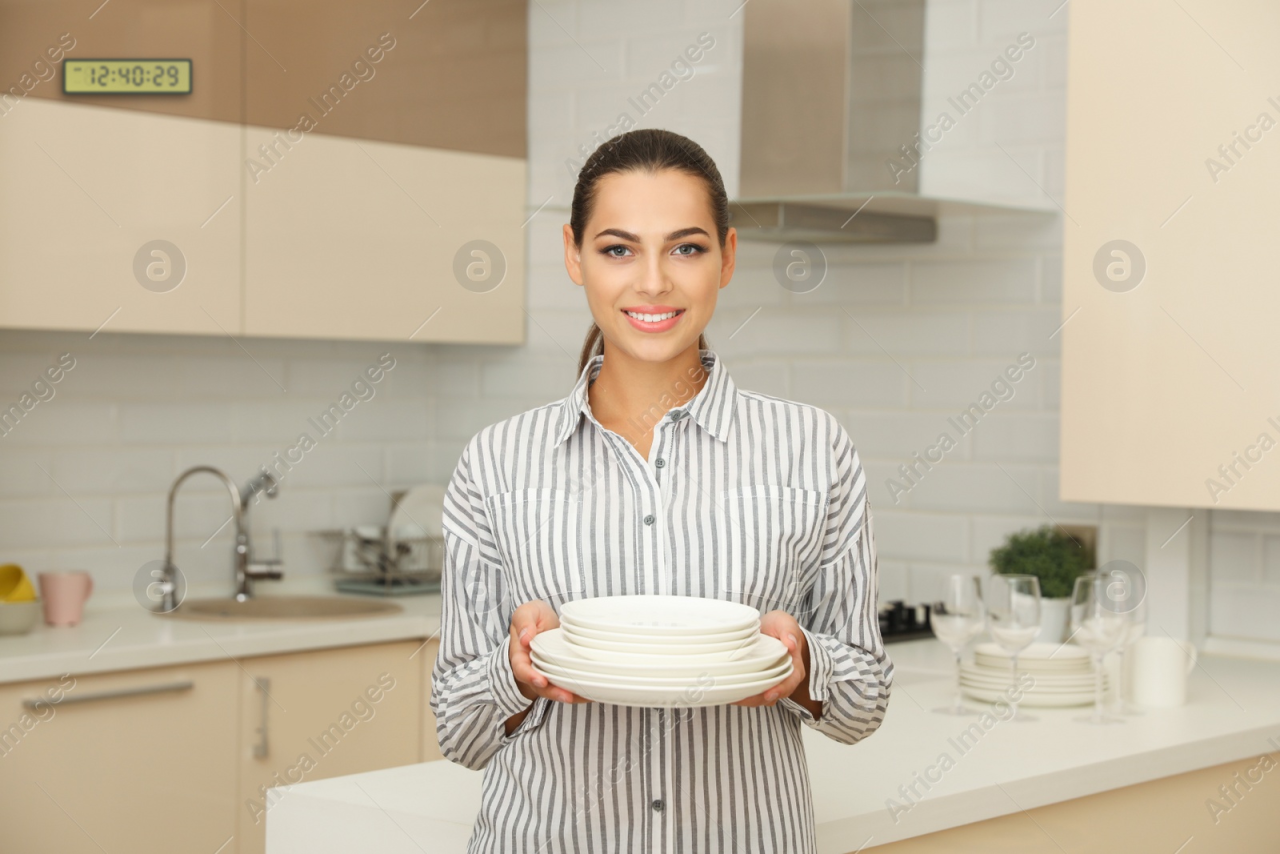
12.40.29
